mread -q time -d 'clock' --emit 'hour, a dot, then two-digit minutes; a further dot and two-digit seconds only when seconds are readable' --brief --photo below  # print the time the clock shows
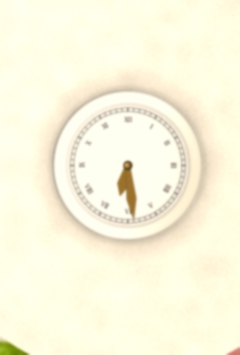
6.29
